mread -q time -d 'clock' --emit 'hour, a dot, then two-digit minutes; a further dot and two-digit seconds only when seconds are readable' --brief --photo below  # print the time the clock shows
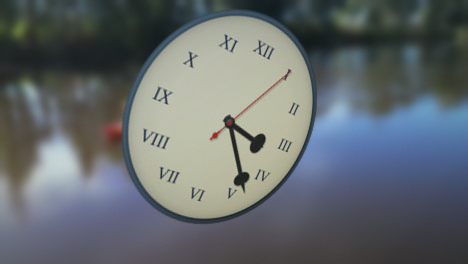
3.23.05
